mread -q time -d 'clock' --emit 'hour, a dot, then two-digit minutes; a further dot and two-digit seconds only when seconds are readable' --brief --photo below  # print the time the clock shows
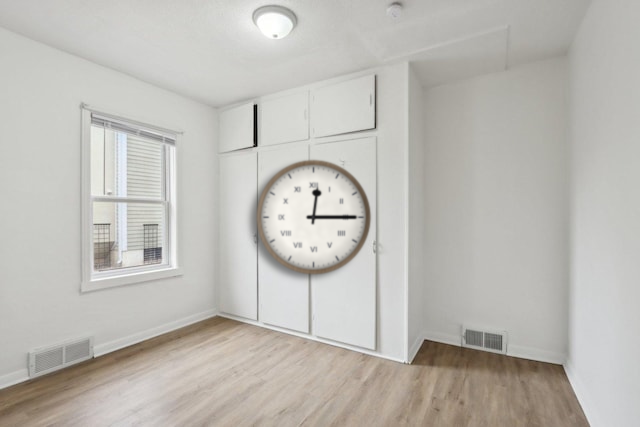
12.15
